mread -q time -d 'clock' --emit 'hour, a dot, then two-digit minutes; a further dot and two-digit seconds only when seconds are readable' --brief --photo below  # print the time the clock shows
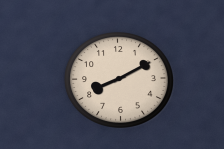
8.10
